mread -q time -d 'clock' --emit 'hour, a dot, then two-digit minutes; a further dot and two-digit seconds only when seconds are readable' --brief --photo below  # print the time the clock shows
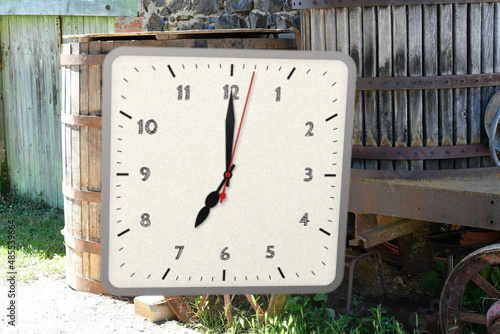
7.00.02
